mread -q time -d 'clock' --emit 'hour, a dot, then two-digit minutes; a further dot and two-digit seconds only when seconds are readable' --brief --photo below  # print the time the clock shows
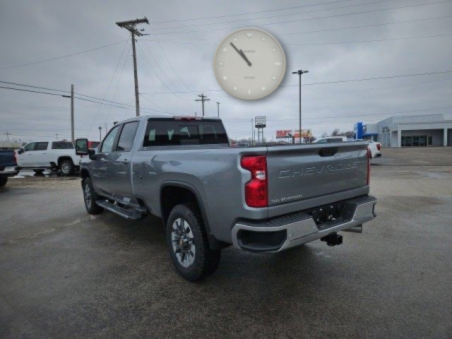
10.53
